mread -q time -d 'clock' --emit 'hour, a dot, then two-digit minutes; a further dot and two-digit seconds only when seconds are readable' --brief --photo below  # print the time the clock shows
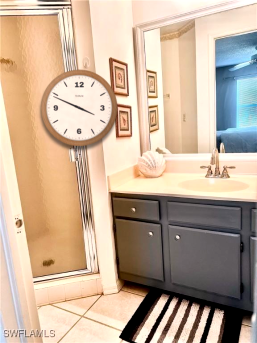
3.49
